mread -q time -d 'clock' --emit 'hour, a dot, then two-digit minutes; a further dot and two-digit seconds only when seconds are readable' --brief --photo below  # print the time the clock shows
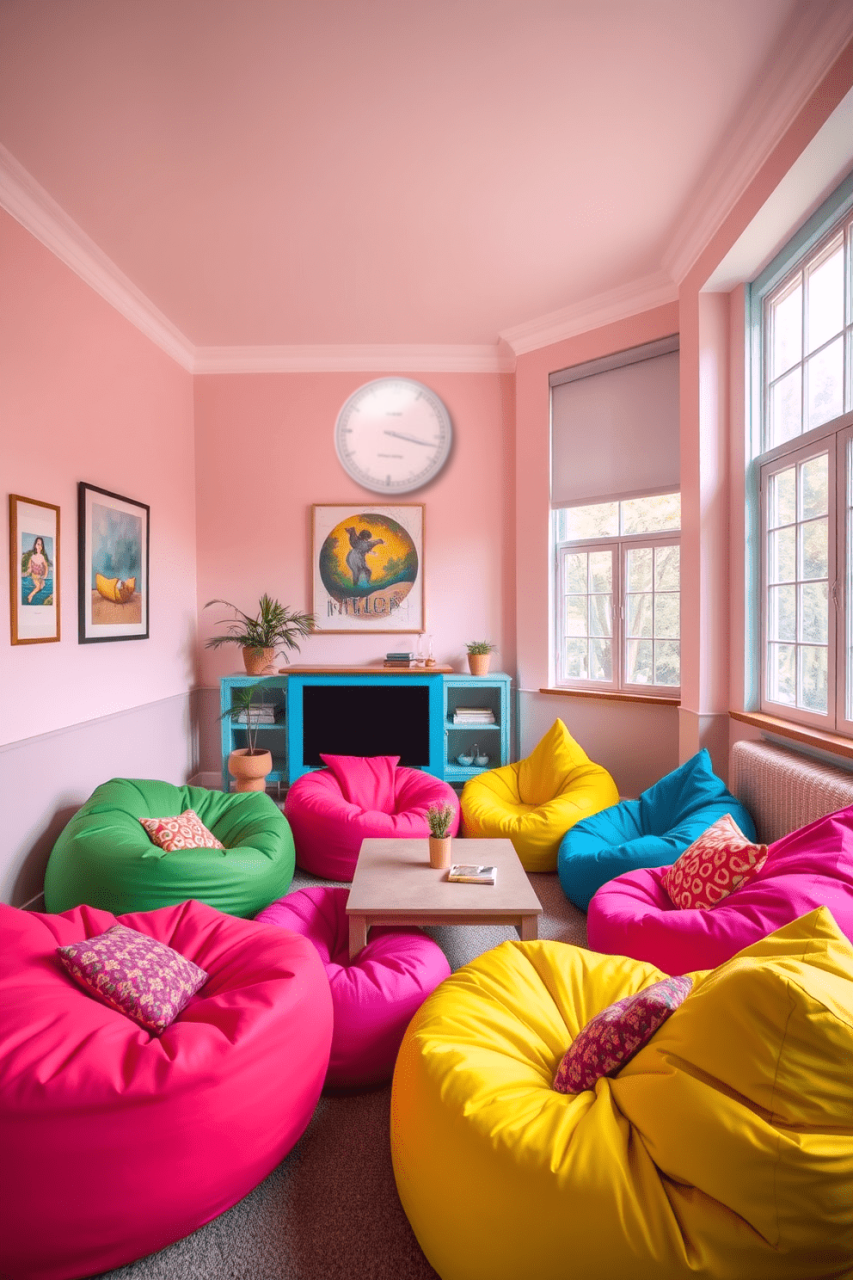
3.17
